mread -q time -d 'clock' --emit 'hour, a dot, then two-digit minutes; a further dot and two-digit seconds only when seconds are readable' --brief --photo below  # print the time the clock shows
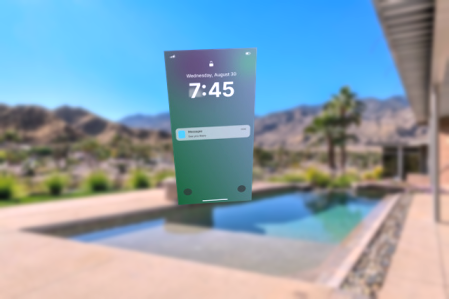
7.45
